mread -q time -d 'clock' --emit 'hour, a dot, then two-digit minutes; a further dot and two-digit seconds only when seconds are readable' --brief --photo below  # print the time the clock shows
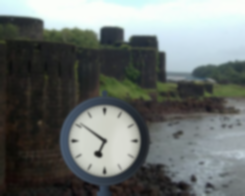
6.51
